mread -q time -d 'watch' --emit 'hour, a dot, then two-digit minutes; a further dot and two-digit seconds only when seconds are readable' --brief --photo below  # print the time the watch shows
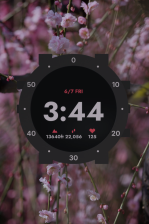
3.44
